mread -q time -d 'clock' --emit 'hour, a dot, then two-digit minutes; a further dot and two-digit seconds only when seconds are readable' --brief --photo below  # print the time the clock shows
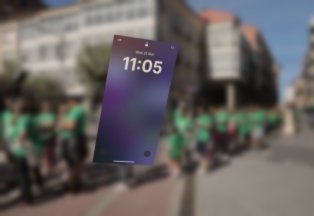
11.05
